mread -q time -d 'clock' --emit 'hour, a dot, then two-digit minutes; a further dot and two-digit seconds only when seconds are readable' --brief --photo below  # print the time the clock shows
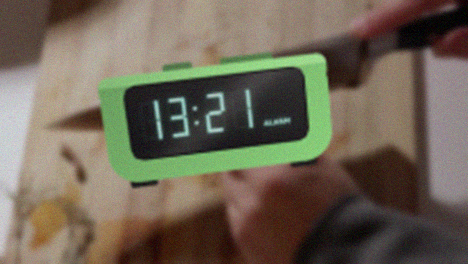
13.21
